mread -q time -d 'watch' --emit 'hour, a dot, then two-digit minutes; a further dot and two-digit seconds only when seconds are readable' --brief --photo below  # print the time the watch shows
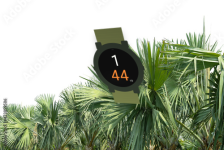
1.44
